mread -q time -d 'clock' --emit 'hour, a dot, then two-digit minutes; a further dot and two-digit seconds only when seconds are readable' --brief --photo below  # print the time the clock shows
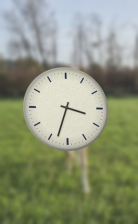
3.33
